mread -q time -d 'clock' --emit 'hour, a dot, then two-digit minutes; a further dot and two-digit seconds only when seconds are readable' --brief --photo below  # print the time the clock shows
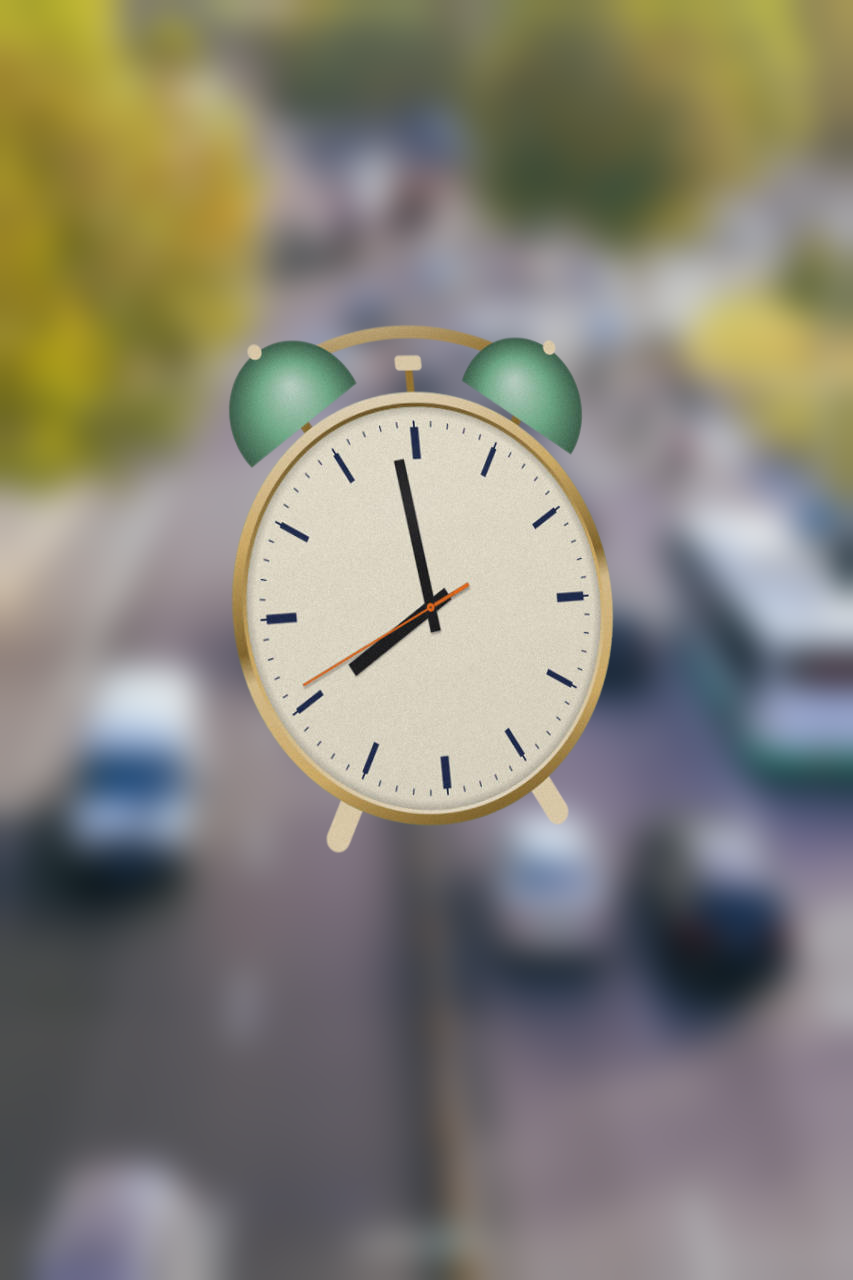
7.58.41
